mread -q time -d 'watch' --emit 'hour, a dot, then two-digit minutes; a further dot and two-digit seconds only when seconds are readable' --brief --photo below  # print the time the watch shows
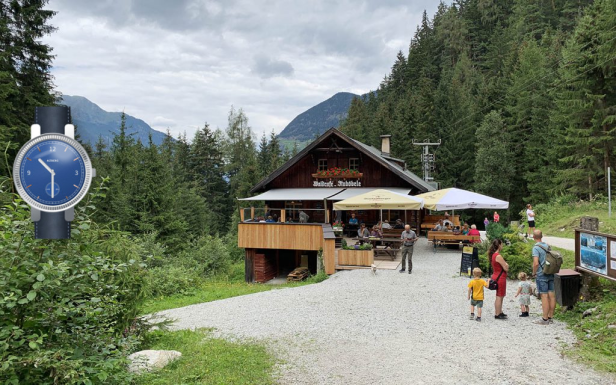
10.30
